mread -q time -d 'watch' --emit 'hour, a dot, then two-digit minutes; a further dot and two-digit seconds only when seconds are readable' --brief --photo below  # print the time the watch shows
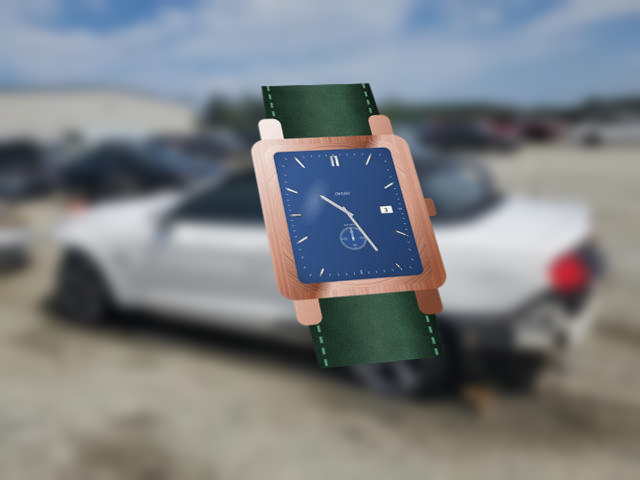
10.26
